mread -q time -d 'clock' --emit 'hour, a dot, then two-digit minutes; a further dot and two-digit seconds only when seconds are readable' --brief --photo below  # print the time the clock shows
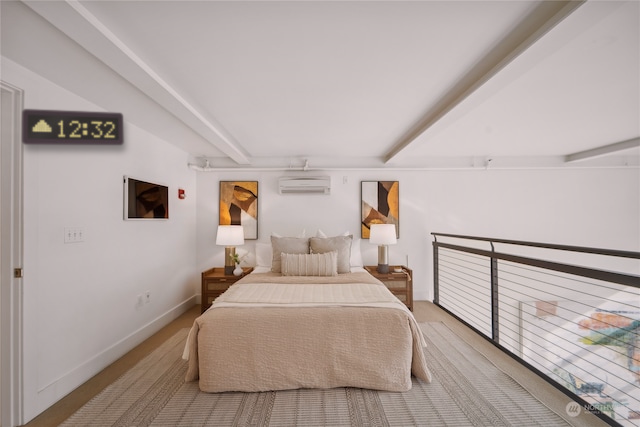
12.32
